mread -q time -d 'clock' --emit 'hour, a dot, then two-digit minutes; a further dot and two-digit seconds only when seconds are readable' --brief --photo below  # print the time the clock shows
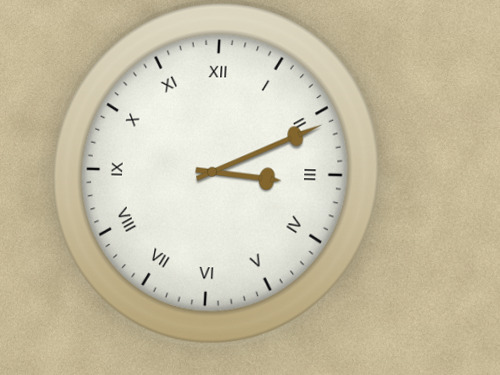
3.11
